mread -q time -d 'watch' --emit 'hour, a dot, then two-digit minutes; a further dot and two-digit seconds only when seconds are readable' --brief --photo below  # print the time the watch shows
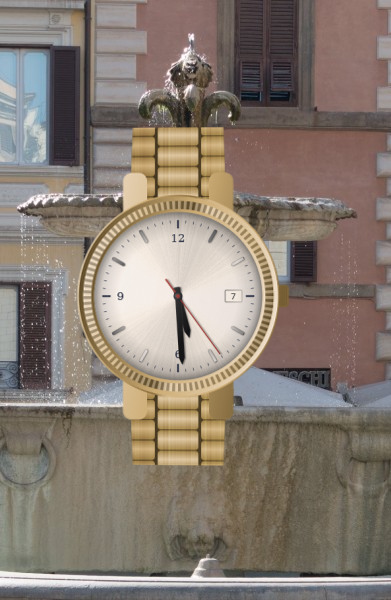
5.29.24
